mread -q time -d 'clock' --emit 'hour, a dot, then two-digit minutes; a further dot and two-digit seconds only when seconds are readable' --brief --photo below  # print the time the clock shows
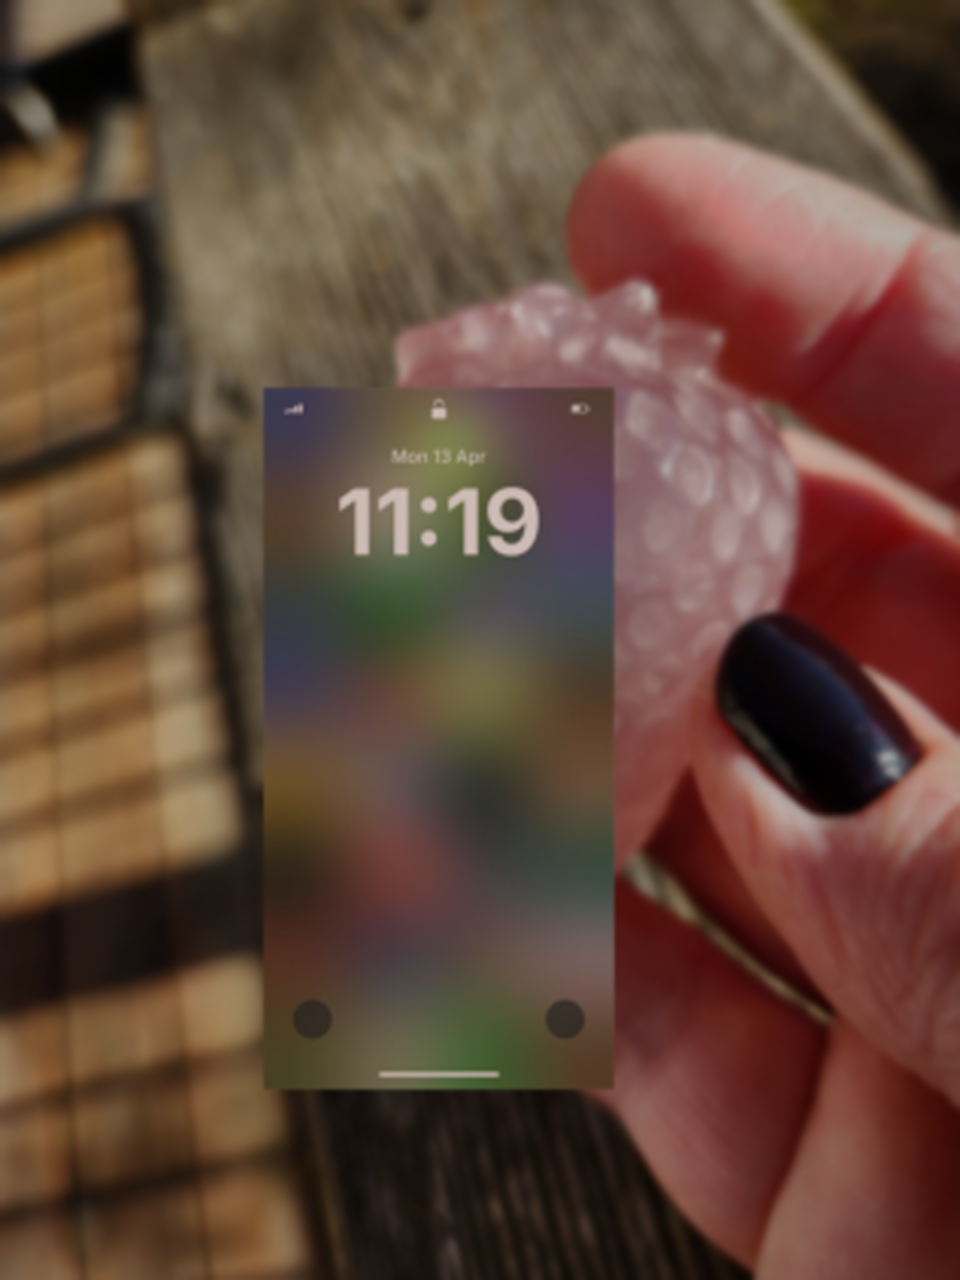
11.19
